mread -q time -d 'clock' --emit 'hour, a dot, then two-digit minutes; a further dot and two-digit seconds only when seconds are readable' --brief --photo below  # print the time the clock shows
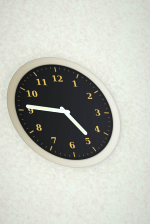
4.46
